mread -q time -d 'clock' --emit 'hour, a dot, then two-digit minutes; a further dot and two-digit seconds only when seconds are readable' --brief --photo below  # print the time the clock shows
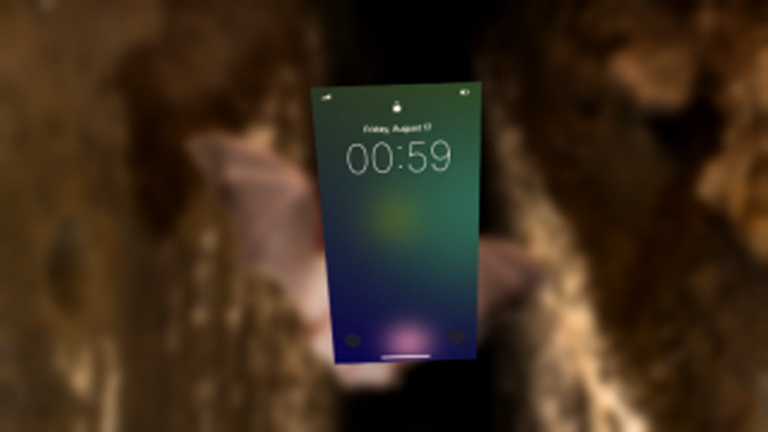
0.59
